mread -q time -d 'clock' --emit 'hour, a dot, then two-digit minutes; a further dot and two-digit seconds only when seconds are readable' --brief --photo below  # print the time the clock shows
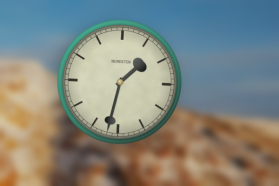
1.32
